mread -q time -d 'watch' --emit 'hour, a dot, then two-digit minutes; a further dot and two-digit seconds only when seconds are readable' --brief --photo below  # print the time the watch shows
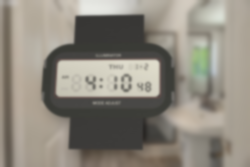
4.10
